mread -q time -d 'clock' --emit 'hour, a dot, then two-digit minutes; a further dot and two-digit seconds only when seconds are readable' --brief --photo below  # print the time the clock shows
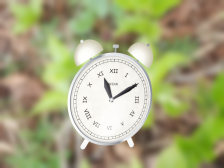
11.10
